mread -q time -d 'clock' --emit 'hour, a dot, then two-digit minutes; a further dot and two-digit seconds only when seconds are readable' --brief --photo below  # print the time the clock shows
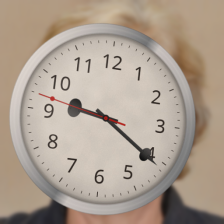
9.20.47
